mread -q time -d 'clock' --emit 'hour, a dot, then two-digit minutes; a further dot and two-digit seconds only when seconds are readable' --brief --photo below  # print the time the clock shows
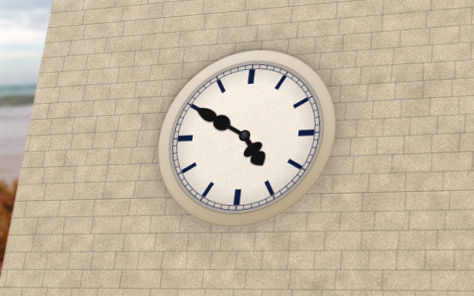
4.50
